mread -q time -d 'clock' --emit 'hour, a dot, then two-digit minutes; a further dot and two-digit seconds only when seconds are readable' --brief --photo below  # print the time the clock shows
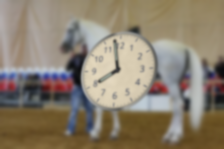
7.58
